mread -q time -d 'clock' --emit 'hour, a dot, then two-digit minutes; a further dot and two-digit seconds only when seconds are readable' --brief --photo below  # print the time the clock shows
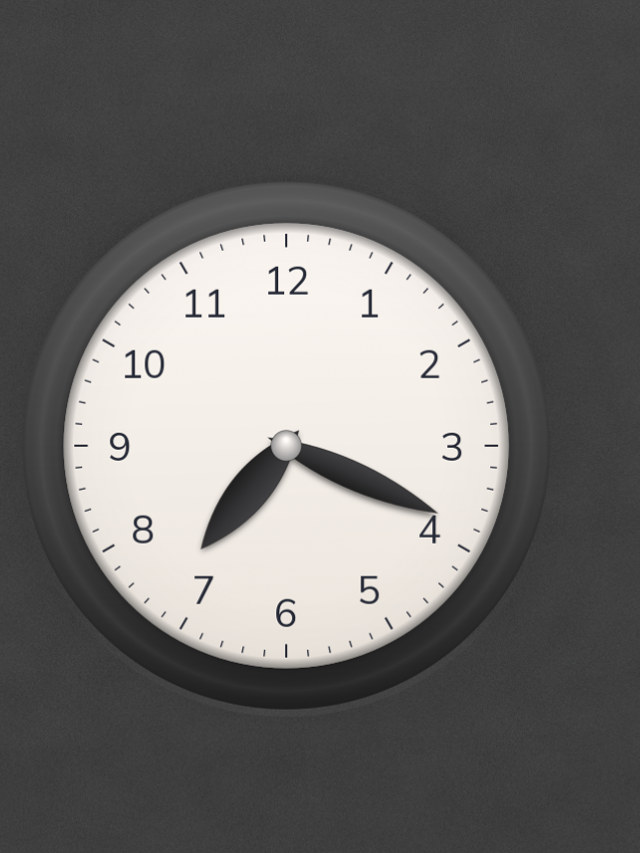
7.19
